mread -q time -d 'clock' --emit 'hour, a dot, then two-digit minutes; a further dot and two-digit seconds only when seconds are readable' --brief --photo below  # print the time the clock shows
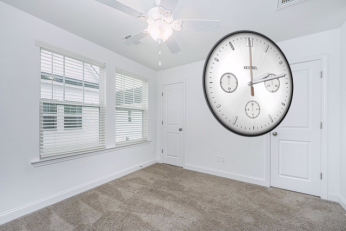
2.13
